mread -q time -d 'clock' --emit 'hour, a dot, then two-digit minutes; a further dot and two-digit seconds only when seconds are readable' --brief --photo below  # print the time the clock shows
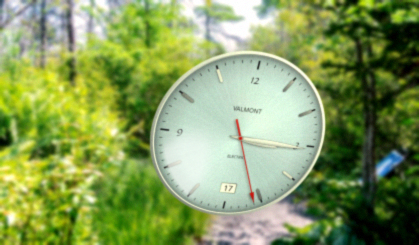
3.15.26
